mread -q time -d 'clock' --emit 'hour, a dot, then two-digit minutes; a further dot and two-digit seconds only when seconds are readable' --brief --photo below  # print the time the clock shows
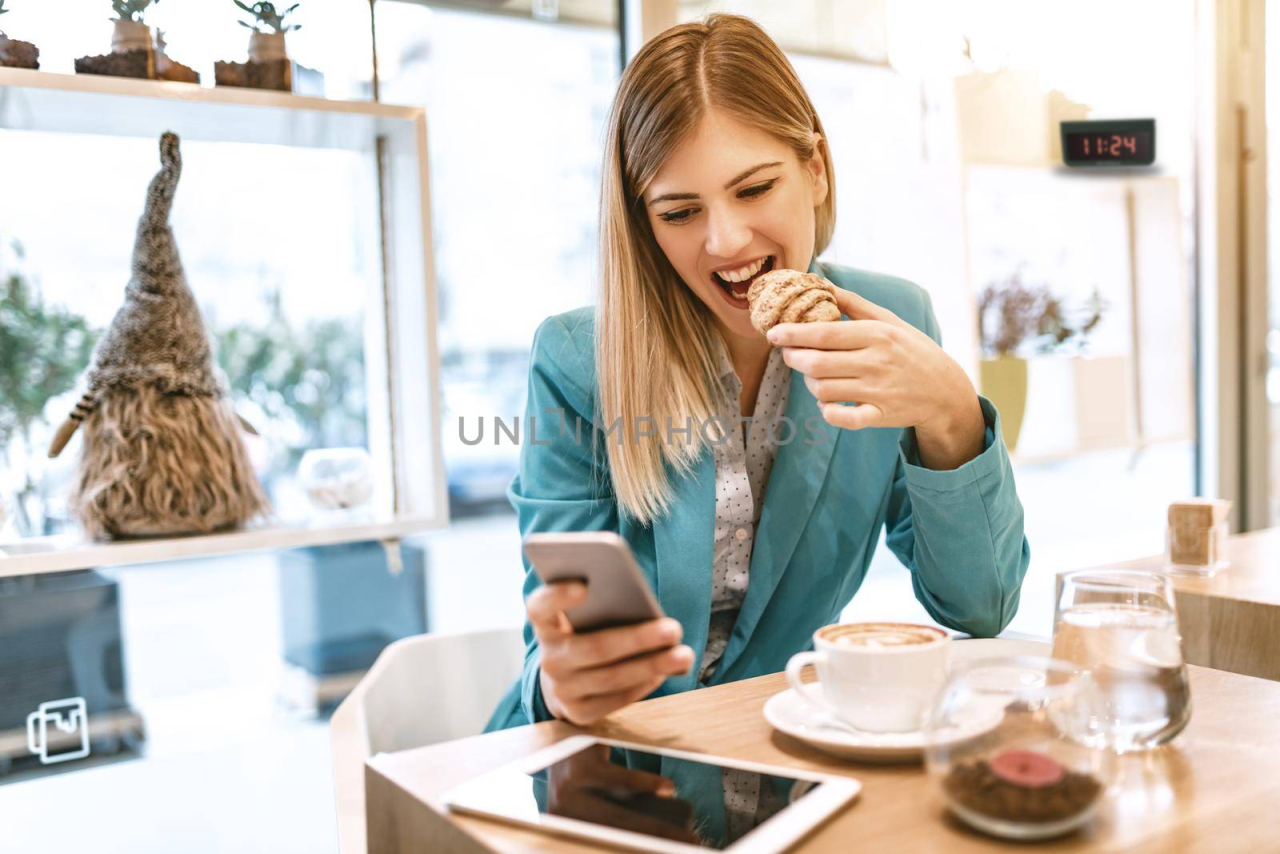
11.24
